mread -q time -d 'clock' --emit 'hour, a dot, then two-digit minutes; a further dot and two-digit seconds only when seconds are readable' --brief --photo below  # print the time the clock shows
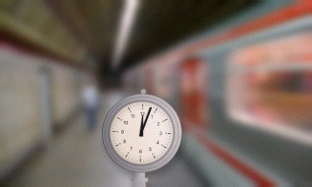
12.03
